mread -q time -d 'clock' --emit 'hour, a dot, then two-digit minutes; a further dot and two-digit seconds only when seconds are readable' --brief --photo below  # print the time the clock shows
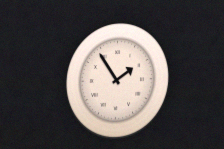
1.54
